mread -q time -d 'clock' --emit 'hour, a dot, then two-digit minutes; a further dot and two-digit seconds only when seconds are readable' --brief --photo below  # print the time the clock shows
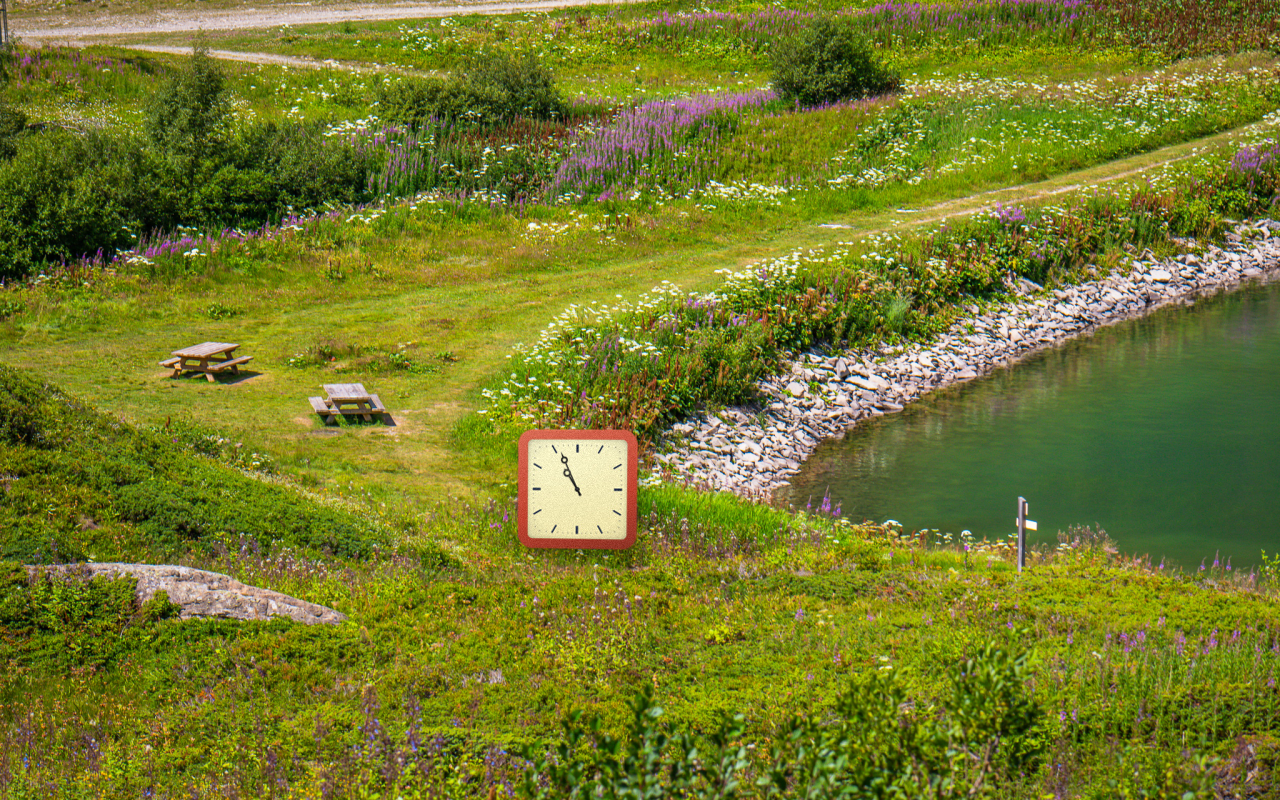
10.56
